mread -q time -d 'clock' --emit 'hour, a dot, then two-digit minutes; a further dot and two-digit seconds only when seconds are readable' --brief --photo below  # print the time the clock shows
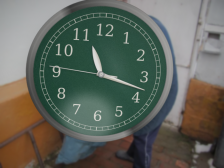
11.17.46
